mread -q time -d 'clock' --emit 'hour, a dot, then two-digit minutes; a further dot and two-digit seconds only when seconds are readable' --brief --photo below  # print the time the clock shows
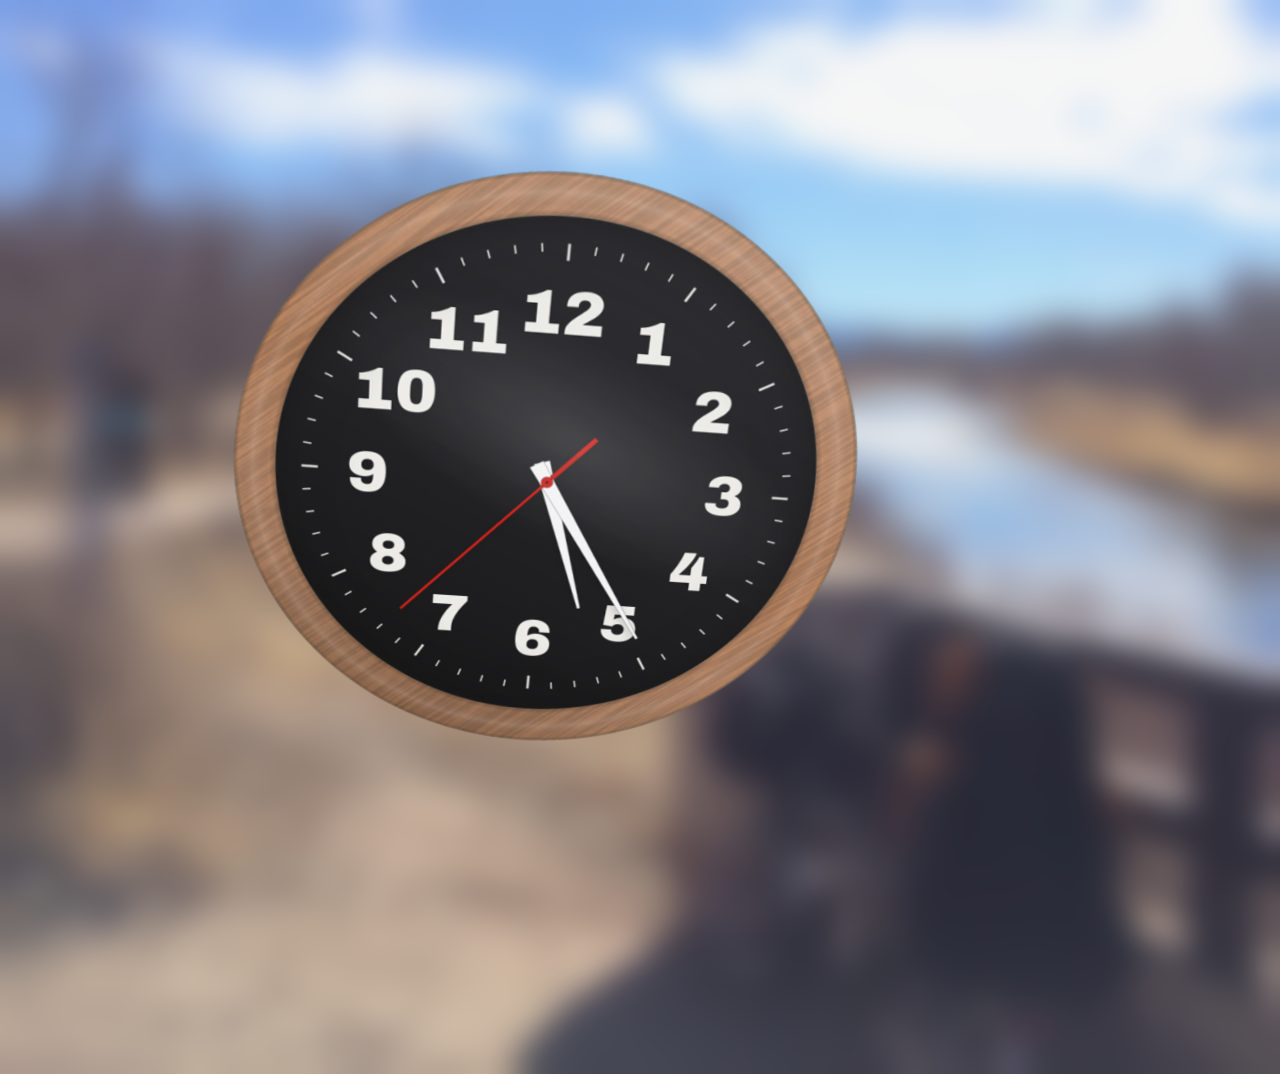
5.24.37
